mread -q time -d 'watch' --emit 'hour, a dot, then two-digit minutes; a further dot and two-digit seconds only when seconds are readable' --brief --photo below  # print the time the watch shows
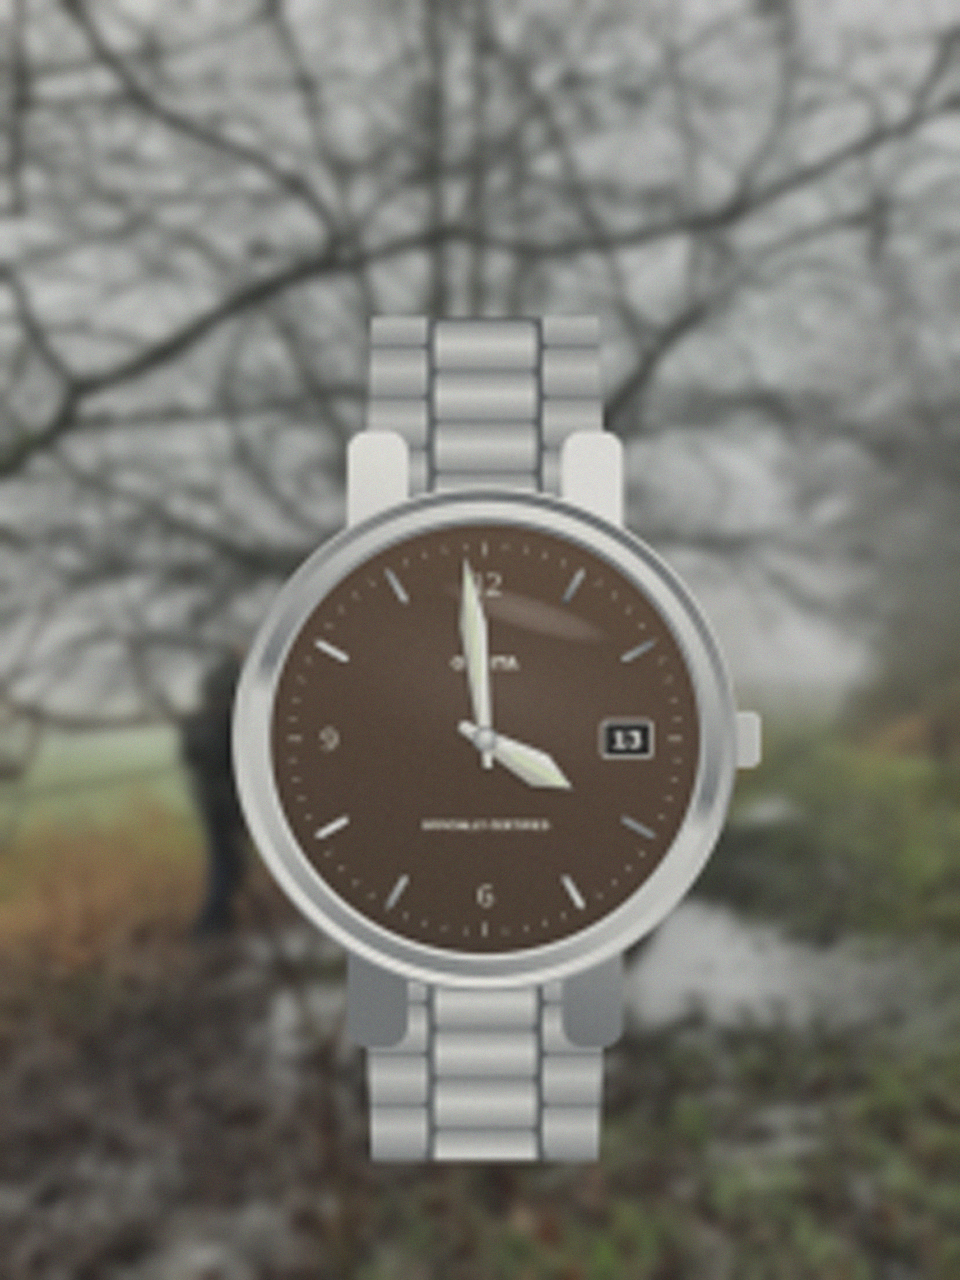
3.59
